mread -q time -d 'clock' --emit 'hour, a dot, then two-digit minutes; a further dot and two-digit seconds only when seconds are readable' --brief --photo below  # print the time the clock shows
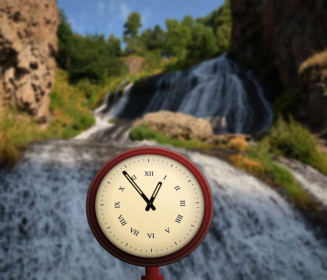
12.54
